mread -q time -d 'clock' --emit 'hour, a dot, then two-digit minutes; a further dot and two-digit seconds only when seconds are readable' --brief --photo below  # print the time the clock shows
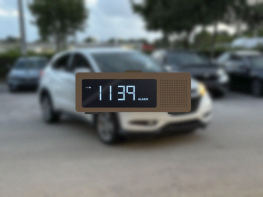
11.39
